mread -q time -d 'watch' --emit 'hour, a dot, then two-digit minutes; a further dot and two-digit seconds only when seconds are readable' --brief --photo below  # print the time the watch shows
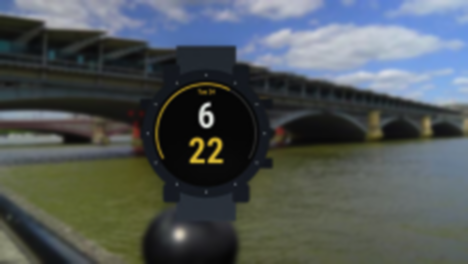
6.22
